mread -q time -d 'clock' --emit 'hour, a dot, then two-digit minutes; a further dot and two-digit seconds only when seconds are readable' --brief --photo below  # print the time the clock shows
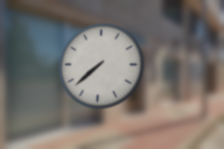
7.38
